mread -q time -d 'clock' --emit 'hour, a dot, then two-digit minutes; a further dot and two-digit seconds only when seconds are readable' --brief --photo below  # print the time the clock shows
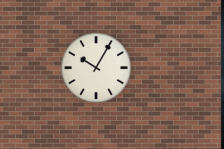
10.05
